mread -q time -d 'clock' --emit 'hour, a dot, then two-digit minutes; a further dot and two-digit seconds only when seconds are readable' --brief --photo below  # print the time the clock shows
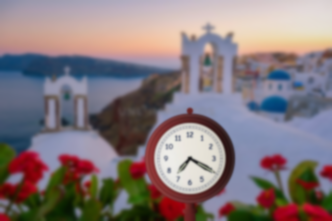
7.20
